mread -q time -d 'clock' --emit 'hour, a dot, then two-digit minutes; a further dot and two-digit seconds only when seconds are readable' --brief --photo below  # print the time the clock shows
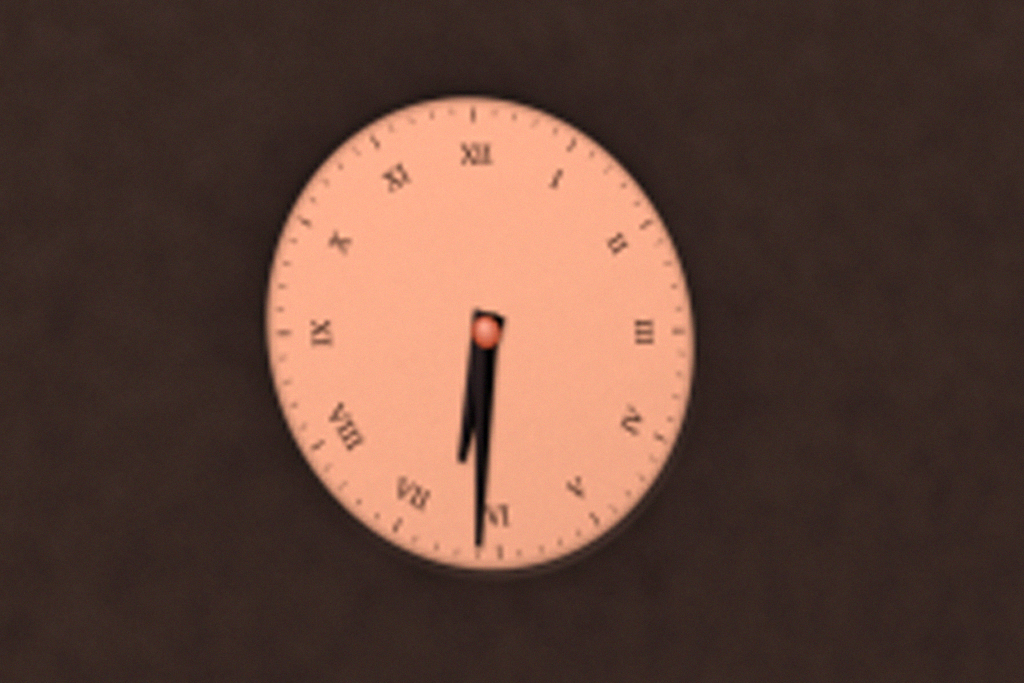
6.31
